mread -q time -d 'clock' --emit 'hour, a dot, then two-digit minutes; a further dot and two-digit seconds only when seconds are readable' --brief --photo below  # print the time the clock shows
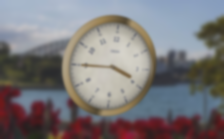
3.45
